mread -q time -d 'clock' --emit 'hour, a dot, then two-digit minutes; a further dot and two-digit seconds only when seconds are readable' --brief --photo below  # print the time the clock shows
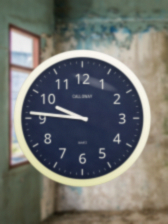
9.46
